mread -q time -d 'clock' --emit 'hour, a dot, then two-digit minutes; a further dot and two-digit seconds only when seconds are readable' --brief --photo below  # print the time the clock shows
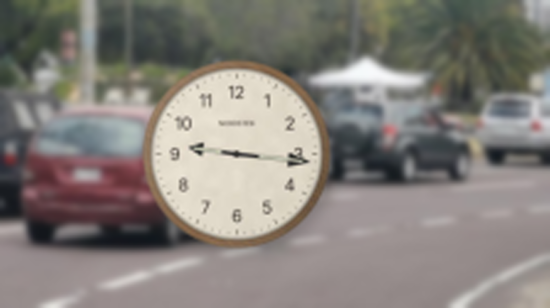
9.16
